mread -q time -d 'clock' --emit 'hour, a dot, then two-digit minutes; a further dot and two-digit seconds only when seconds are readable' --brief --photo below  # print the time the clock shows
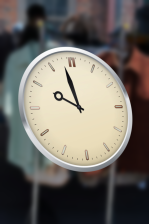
9.58
